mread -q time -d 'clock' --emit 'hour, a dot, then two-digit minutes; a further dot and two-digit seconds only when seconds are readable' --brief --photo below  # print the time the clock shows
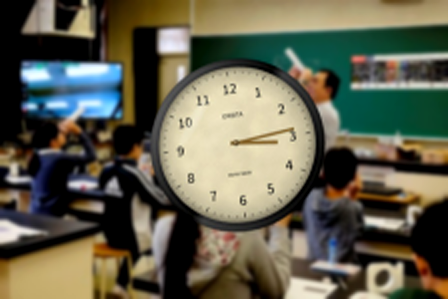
3.14
